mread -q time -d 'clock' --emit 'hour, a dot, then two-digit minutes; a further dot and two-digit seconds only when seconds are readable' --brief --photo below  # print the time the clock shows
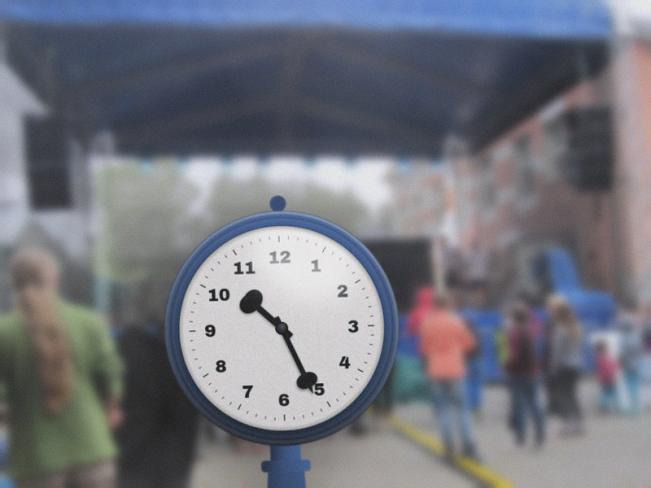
10.26
